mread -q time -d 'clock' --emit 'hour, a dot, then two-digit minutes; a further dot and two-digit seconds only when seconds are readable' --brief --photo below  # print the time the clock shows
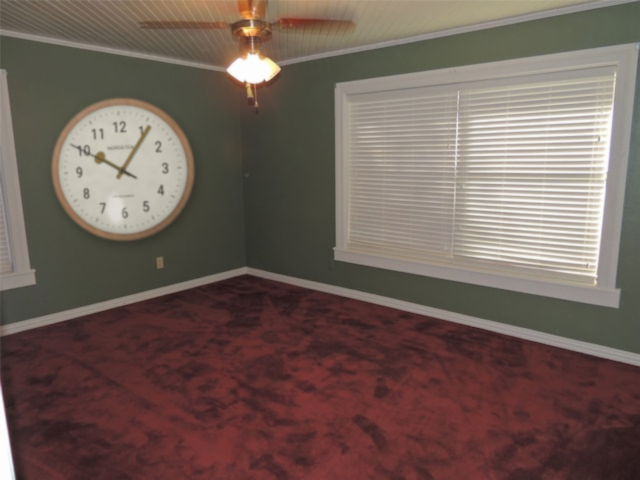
10.05.50
